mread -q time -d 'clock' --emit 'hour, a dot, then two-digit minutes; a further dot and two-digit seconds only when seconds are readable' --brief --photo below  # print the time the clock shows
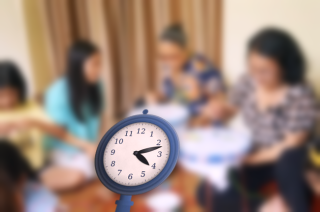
4.12
